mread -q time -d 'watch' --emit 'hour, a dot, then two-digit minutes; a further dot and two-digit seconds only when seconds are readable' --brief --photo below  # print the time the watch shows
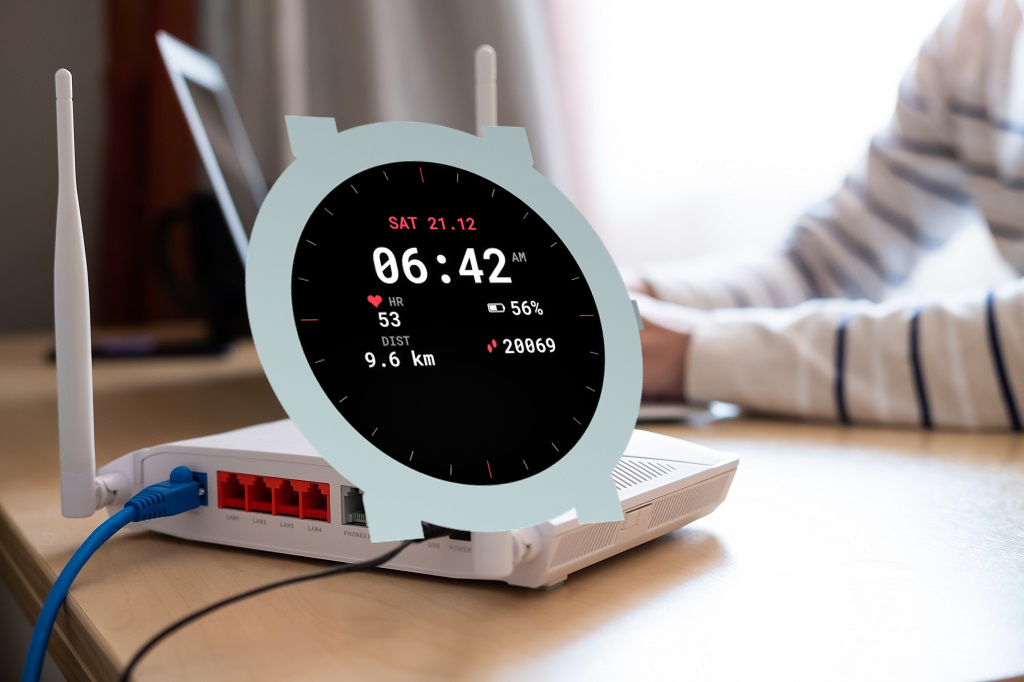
6.42
